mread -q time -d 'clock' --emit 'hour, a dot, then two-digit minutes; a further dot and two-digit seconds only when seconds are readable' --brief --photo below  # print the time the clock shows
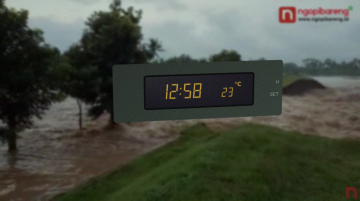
12.58
